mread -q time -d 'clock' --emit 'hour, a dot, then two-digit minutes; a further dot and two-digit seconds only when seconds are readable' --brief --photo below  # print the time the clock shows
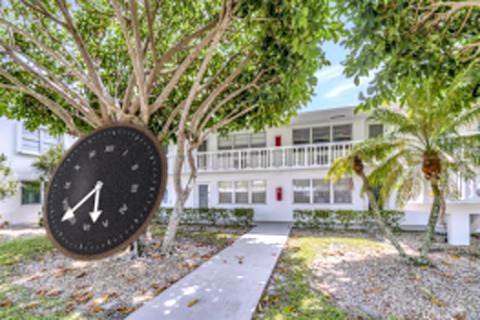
5.37
